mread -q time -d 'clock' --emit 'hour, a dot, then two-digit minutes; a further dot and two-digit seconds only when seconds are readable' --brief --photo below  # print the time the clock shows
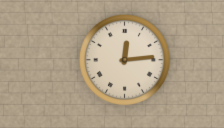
12.14
